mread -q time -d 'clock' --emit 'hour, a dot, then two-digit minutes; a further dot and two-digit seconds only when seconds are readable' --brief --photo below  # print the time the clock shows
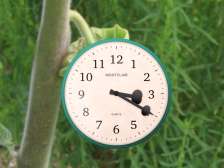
3.20
